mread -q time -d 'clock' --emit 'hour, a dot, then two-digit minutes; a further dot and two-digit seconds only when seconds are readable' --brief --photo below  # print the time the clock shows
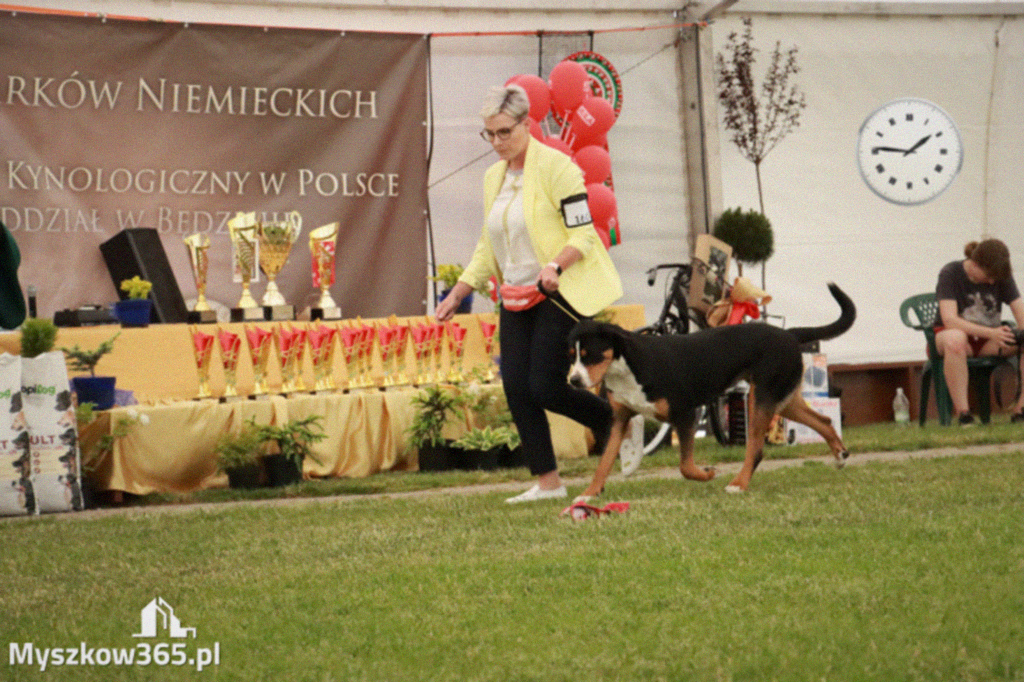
1.46
